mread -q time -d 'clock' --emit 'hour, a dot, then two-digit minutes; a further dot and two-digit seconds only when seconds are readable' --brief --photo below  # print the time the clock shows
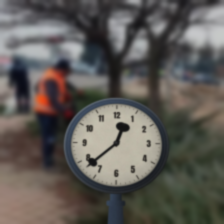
12.38
